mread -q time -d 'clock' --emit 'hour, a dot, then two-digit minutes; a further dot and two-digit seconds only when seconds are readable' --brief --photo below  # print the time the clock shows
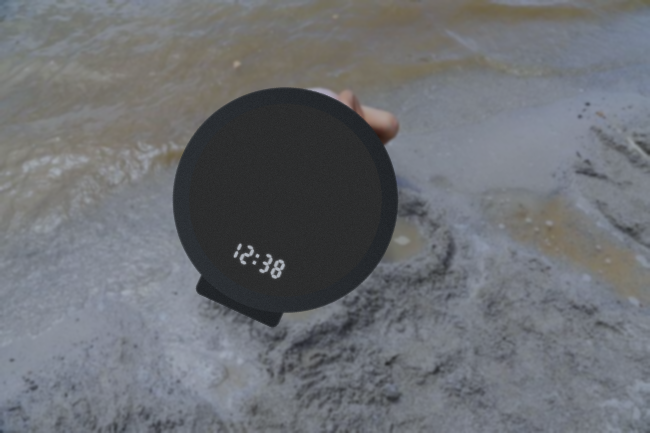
12.38
